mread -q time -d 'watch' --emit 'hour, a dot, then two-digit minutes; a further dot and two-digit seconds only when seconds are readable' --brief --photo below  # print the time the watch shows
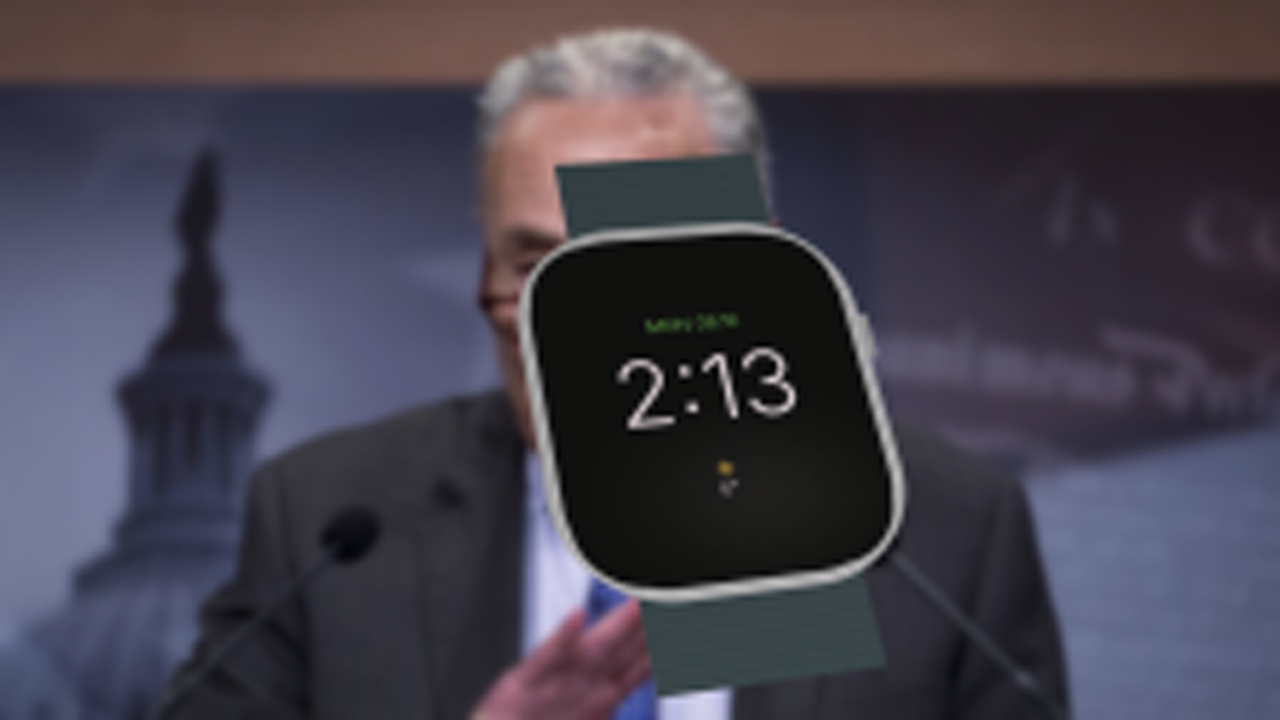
2.13
